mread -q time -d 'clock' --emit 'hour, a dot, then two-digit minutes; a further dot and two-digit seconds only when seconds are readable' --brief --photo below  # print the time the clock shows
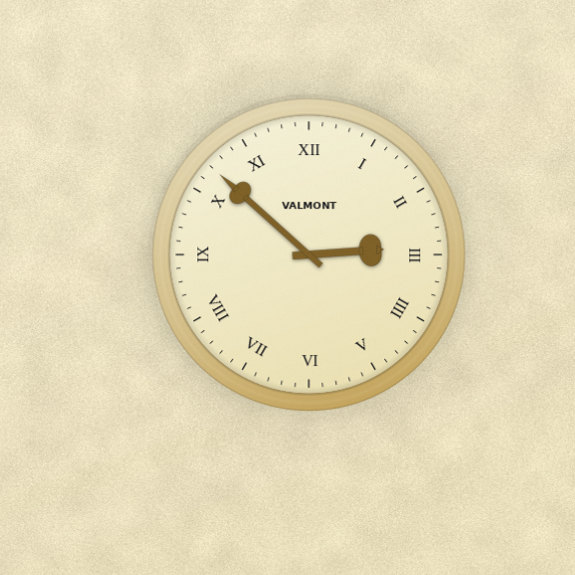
2.52
